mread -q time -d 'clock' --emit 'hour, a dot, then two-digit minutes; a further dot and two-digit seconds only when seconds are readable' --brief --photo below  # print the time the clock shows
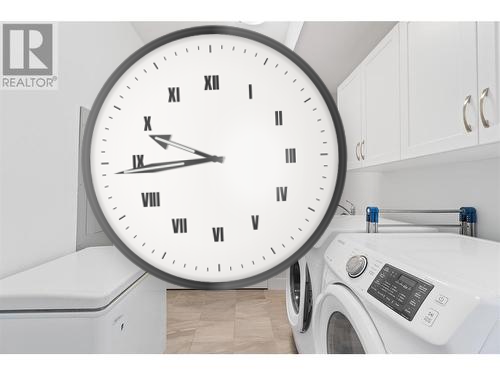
9.44
